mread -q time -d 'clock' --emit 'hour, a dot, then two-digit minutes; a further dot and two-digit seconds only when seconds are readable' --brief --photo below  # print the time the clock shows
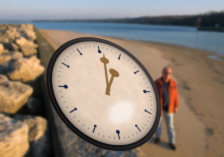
1.01
